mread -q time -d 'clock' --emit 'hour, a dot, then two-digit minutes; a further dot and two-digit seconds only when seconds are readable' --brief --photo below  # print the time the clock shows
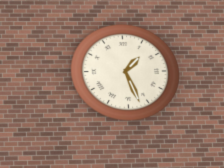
1.27
